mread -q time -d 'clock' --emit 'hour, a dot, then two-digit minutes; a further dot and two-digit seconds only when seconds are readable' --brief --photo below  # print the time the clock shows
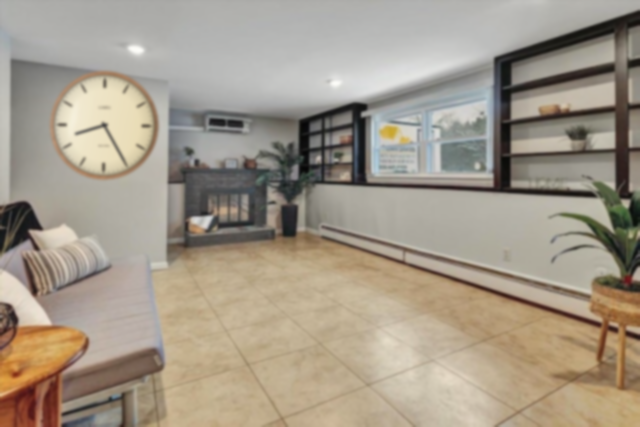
8.25
